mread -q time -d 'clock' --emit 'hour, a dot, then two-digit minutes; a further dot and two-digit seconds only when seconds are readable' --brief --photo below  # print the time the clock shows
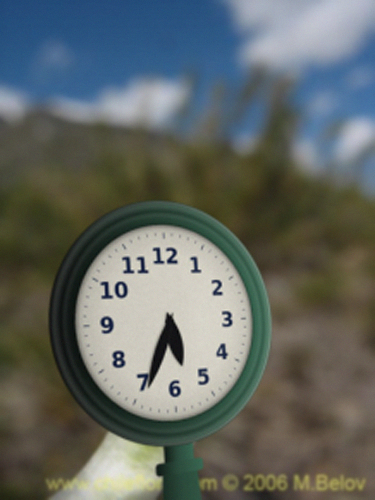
5.34
